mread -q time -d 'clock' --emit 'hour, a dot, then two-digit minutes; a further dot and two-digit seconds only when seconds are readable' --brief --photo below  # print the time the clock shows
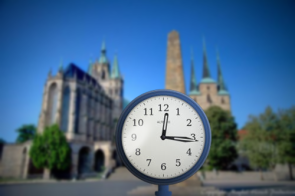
12.16
